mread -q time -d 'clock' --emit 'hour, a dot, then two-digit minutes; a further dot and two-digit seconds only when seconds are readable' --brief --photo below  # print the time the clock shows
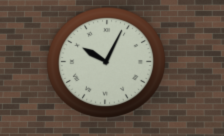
10.04
